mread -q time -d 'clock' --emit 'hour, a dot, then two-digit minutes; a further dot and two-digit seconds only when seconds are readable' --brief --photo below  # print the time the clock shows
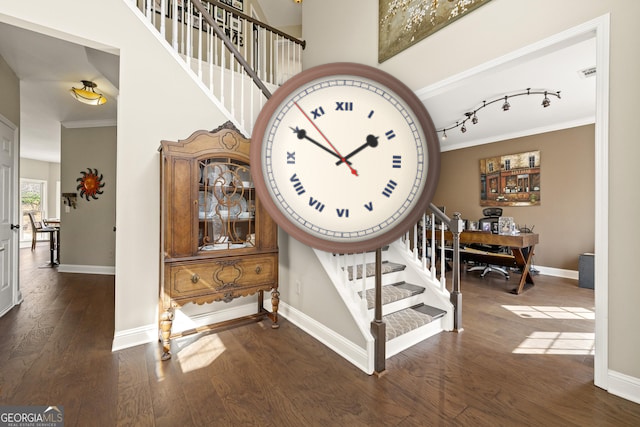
1.49.53
